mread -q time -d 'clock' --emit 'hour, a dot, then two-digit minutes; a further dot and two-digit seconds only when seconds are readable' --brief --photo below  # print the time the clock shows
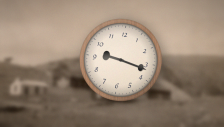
9.17
